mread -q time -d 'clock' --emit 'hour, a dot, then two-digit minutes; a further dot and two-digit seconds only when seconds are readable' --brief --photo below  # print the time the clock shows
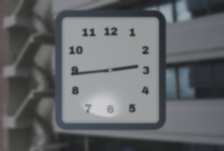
2.44
